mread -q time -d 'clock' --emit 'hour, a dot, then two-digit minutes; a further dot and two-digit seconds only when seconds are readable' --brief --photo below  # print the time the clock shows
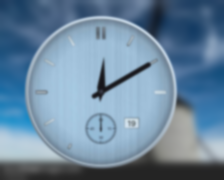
12.10
